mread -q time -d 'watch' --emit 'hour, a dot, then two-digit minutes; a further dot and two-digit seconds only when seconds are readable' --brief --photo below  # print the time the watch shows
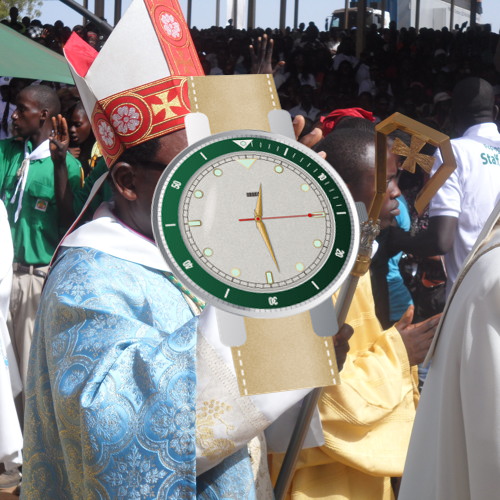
12.28.15
